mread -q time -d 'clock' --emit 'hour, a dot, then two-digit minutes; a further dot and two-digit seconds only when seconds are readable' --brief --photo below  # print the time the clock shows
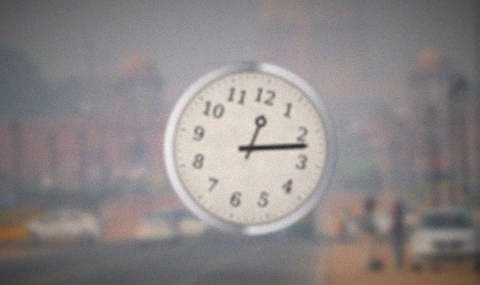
12.12
